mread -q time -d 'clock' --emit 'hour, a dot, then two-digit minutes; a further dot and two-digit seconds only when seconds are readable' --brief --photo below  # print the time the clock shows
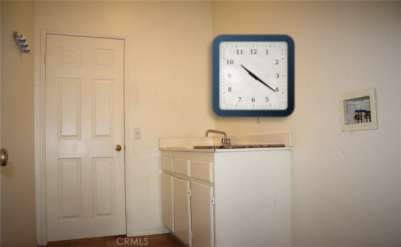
10.21
